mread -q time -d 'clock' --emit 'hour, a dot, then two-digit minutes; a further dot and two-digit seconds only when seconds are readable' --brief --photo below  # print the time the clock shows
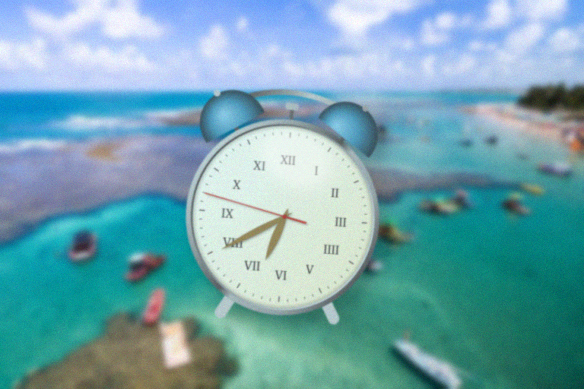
6.39.47
